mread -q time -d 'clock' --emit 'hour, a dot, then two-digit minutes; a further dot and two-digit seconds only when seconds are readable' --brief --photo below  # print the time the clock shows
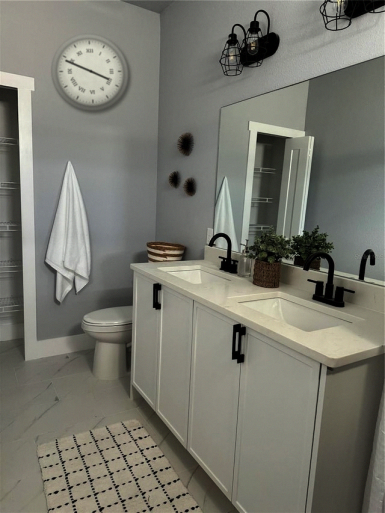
3.49
